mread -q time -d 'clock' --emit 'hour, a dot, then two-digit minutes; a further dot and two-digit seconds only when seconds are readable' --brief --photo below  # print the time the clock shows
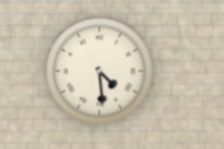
4.29
